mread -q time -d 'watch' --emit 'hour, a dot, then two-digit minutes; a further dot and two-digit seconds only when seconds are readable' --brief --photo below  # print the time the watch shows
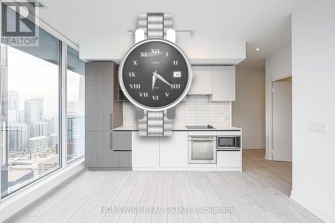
6.21
